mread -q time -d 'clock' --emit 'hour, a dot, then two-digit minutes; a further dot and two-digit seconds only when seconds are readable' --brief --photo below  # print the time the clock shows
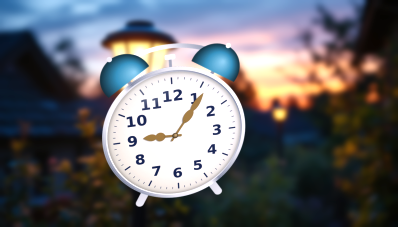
9.06
